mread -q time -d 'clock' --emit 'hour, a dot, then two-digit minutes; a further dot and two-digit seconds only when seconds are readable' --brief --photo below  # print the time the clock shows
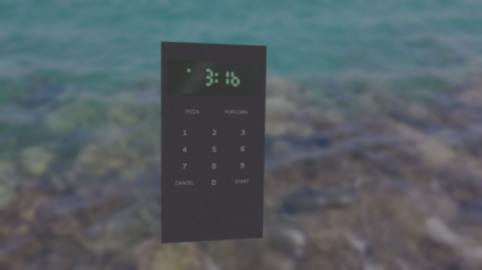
3.16
